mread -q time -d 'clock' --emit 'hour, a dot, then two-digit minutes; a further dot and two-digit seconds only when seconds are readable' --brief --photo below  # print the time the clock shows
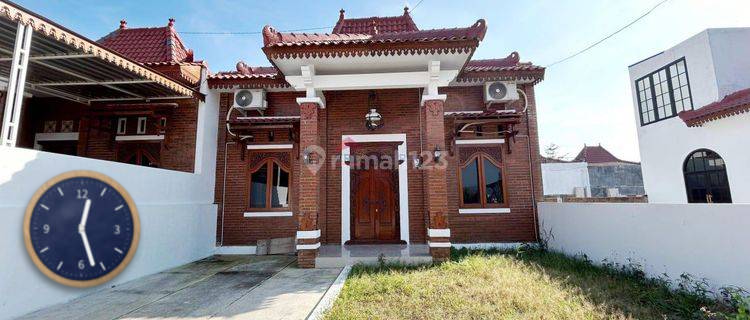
12.27
